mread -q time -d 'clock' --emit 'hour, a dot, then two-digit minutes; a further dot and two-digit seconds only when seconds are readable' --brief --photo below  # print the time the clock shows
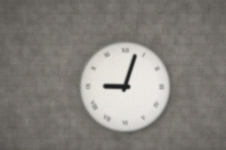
9.03
